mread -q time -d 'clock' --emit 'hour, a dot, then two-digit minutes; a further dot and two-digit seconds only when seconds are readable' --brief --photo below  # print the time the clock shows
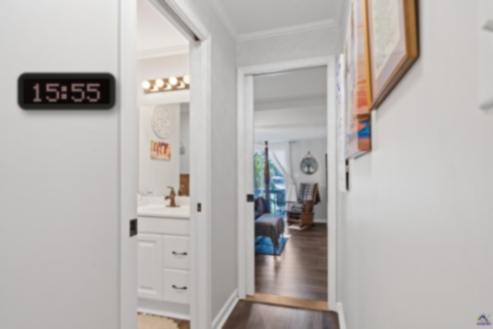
15.55
